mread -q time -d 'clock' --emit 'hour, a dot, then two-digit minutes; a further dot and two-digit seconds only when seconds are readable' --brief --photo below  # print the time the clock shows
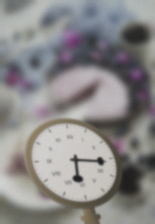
6.16
